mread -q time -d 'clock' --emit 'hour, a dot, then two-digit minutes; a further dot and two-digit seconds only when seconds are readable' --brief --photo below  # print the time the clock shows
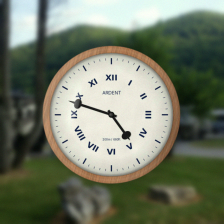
4.48
